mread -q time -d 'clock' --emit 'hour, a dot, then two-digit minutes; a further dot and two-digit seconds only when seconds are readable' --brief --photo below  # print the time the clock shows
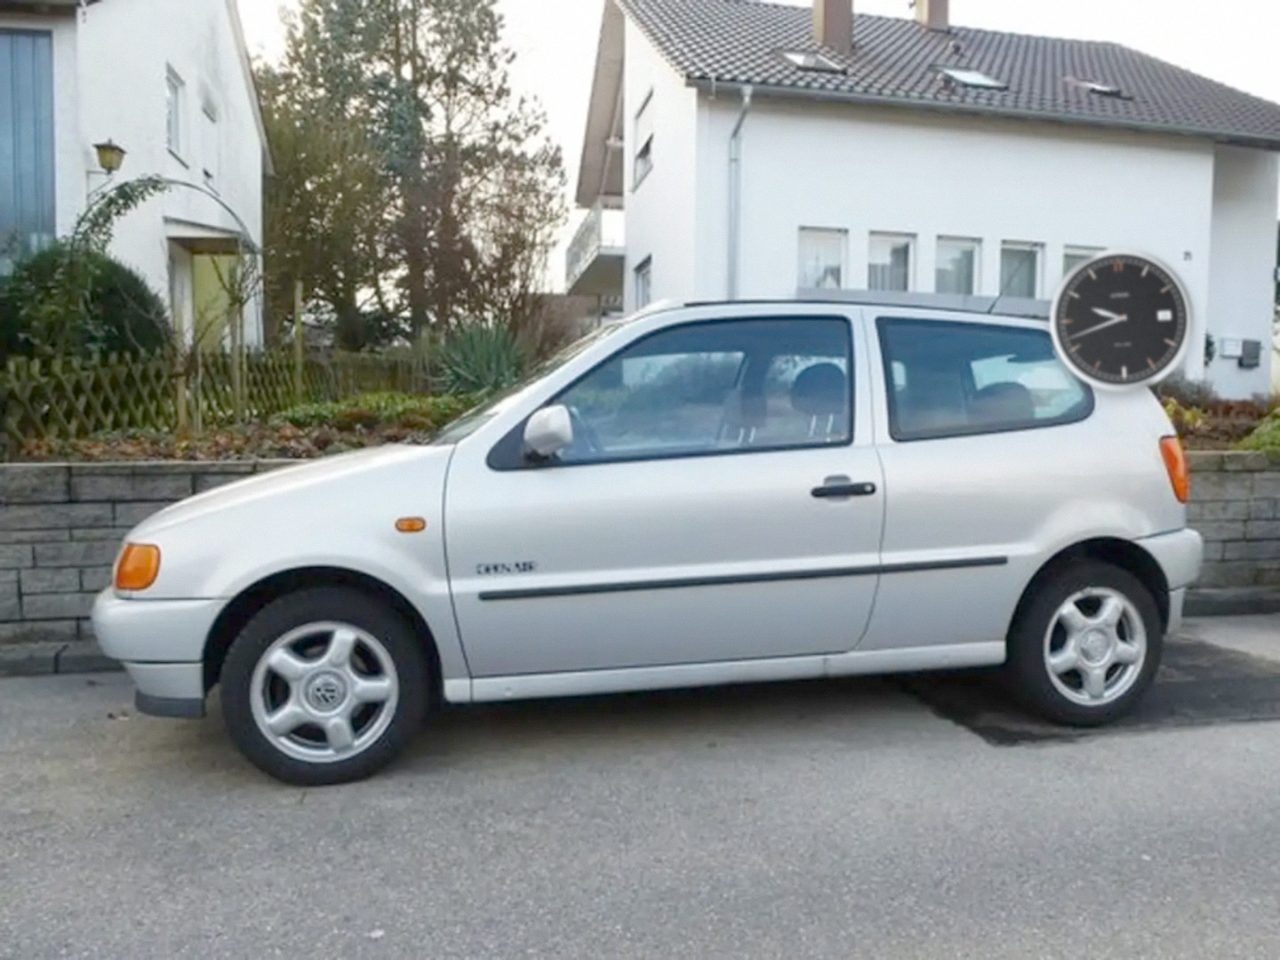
9.42
